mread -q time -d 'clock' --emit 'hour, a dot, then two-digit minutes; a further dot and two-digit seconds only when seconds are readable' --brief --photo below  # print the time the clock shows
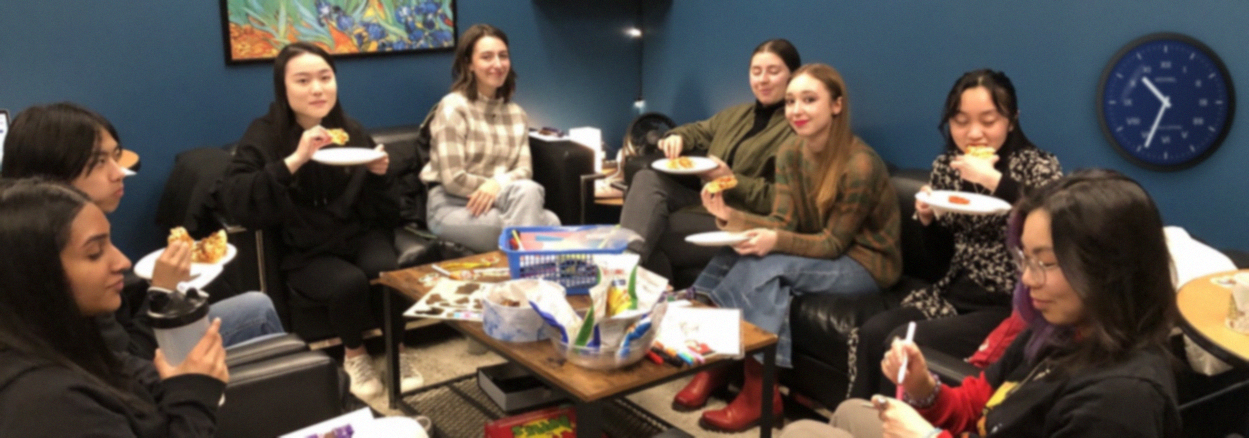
10.34
